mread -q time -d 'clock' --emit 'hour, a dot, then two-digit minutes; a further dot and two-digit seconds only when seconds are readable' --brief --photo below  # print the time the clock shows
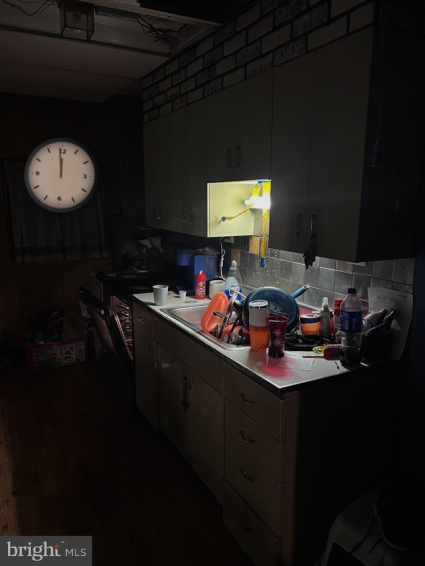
11.59
